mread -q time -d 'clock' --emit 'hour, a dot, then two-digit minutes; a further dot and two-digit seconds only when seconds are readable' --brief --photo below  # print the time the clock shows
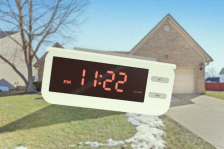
11.22
